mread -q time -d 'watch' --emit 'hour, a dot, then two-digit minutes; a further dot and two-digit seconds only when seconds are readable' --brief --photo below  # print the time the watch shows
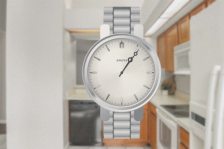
1.06
